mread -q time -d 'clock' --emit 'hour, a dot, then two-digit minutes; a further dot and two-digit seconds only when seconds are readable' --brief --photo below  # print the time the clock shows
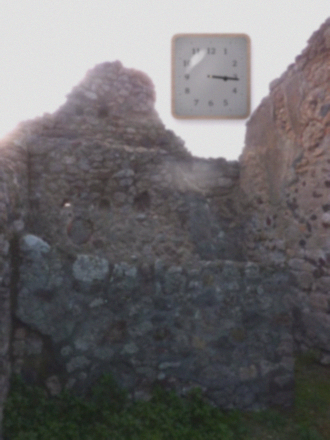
3.16
